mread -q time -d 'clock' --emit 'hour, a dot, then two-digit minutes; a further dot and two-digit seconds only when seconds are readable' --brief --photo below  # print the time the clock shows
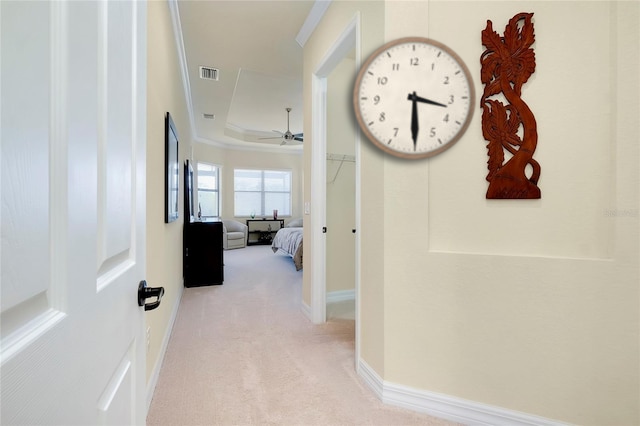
3.30
